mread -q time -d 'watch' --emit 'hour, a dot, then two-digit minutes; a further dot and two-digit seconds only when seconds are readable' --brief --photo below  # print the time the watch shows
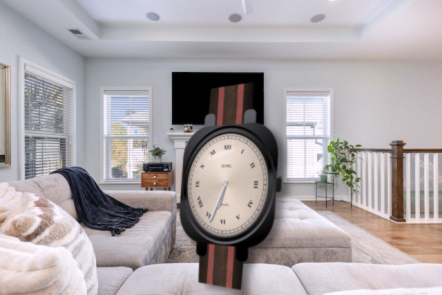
6.34
